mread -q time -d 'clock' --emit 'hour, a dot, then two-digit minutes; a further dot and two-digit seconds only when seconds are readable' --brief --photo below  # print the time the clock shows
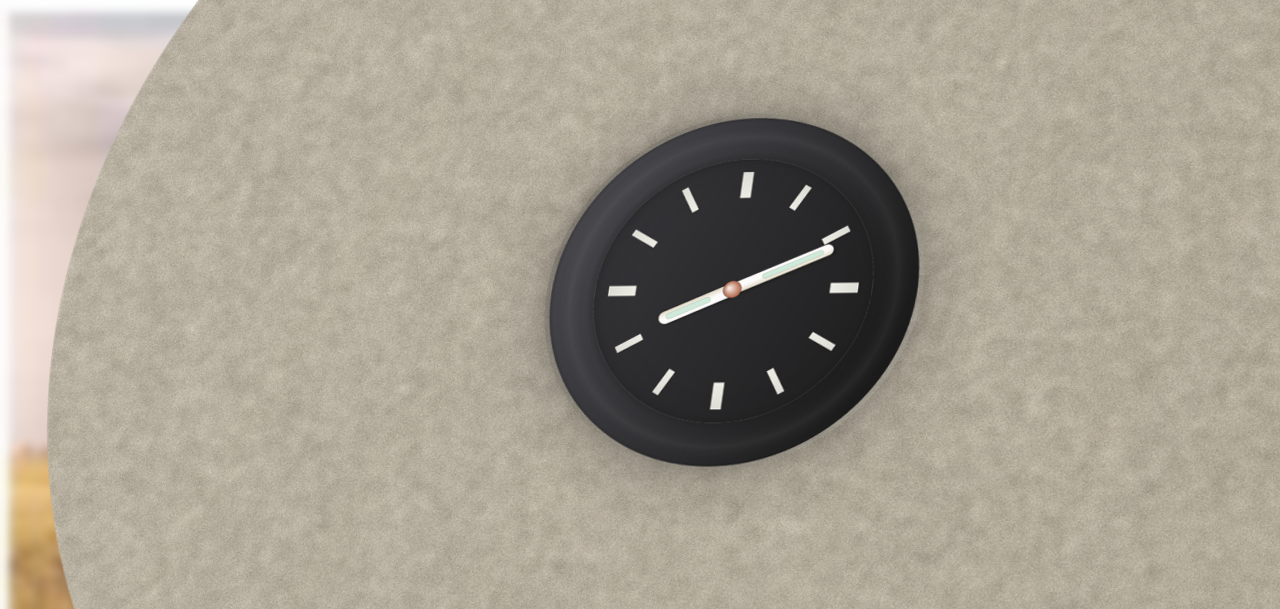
8.11
